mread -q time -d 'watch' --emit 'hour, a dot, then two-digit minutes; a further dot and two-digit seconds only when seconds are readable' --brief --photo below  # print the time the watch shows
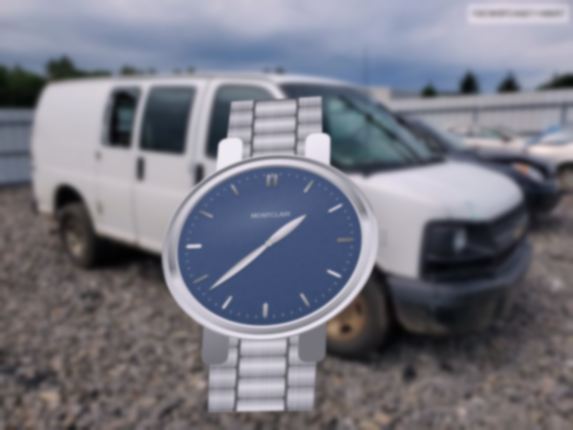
1.38
